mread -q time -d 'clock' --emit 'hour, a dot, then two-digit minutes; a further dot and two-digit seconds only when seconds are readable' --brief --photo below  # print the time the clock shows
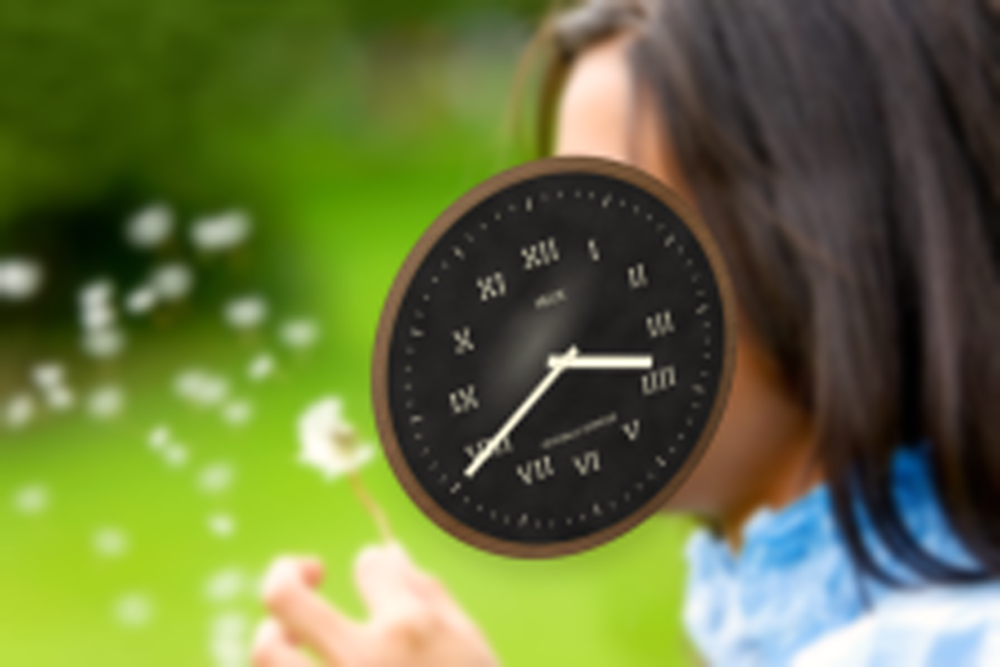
3.40
